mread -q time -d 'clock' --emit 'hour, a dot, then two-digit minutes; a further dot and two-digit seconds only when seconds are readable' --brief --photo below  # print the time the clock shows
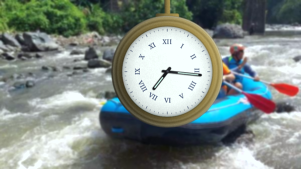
7.16
